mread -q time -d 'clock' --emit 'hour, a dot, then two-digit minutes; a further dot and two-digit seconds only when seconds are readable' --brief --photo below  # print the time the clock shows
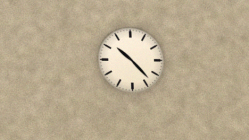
10.23
